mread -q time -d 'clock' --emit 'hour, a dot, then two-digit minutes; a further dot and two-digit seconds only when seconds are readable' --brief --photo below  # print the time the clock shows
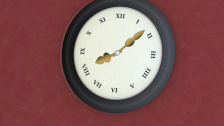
8.08
